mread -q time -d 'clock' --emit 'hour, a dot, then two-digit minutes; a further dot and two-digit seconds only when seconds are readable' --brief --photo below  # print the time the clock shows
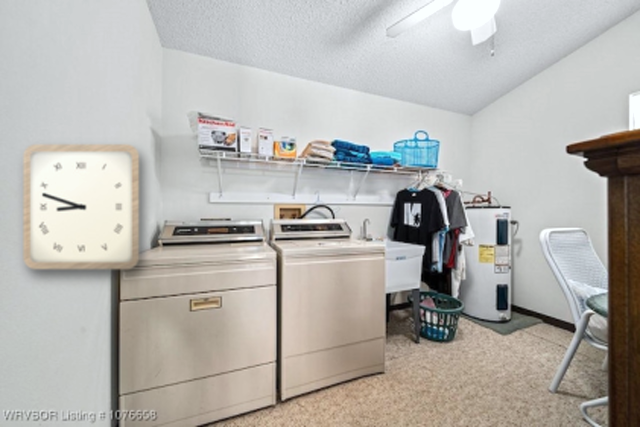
8.48
